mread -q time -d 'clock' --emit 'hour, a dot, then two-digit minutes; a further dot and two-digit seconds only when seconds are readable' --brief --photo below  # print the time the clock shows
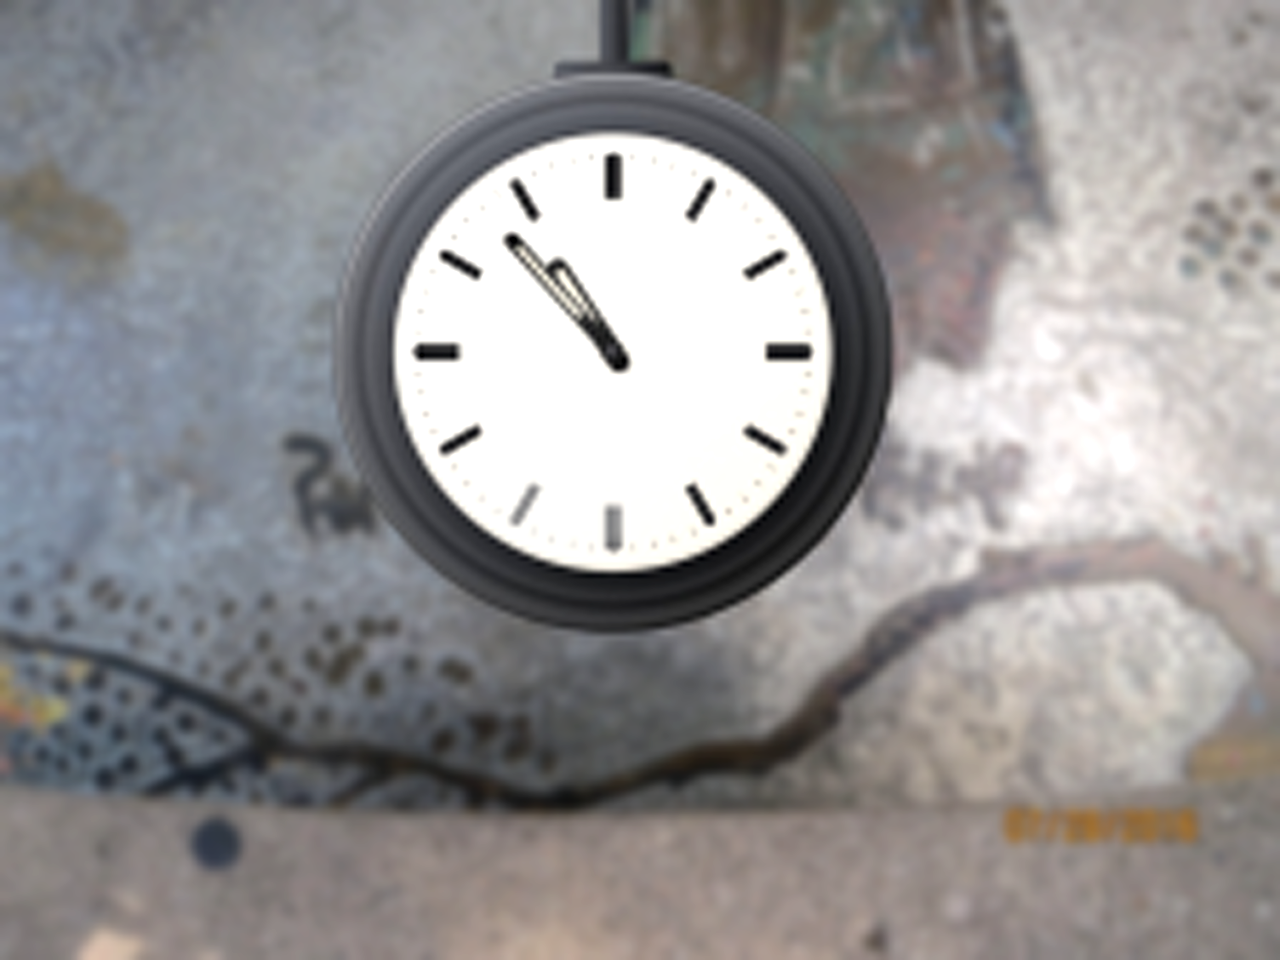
10.53
